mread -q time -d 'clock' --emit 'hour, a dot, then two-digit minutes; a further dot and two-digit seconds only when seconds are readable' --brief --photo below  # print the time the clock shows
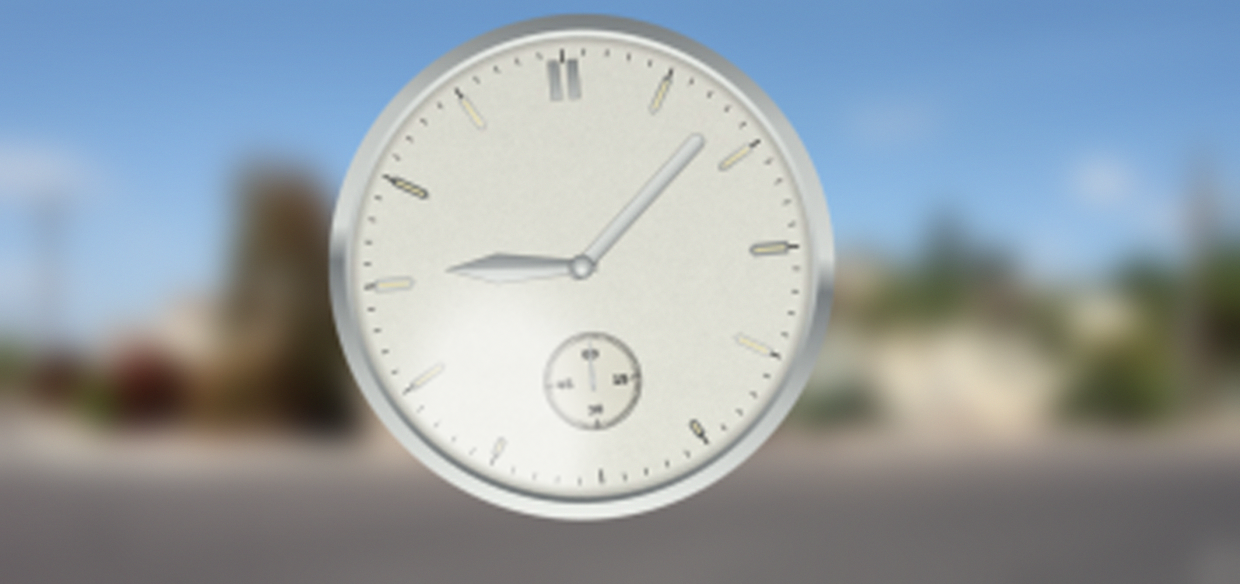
9.08
